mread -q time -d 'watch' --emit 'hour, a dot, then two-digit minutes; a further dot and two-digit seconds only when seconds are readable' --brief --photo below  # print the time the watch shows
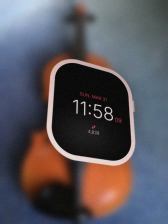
11.58
